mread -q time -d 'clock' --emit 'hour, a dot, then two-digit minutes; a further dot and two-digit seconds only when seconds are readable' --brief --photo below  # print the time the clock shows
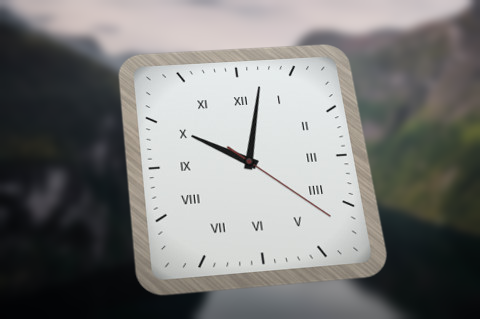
10.02.22
